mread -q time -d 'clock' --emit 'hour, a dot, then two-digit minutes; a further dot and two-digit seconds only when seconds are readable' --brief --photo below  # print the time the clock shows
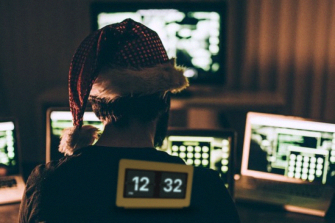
12.32
